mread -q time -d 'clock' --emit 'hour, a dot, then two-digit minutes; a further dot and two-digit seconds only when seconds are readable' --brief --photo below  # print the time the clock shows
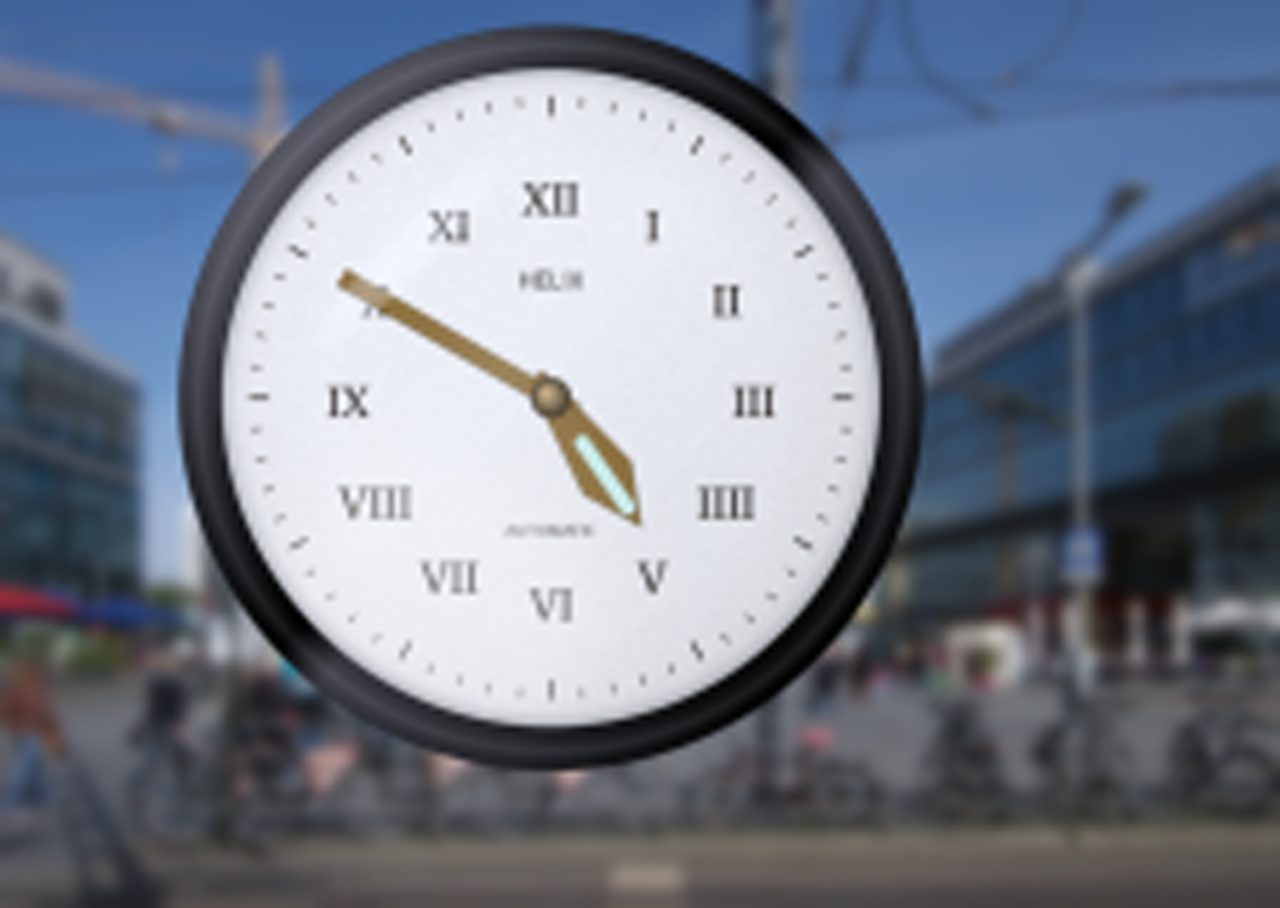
4.50
